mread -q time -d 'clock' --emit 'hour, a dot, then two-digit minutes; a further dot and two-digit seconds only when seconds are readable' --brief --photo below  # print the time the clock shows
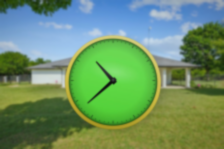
10.38
